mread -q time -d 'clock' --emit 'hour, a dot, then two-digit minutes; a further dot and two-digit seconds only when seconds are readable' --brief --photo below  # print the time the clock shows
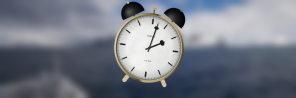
2.02
